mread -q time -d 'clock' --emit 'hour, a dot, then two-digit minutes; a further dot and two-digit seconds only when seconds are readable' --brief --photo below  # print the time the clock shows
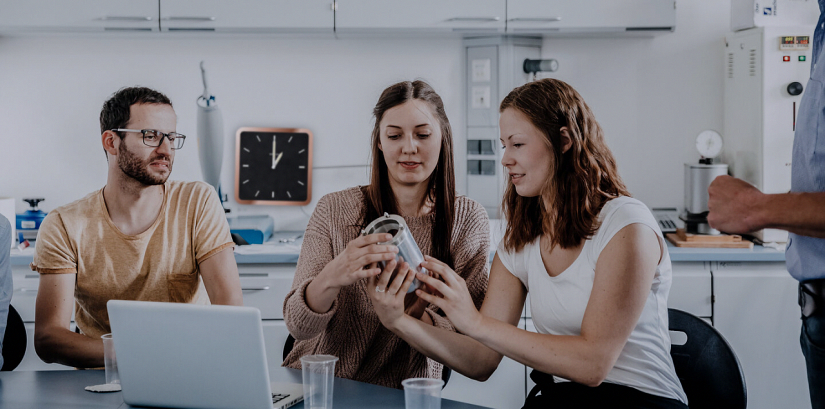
1.00
